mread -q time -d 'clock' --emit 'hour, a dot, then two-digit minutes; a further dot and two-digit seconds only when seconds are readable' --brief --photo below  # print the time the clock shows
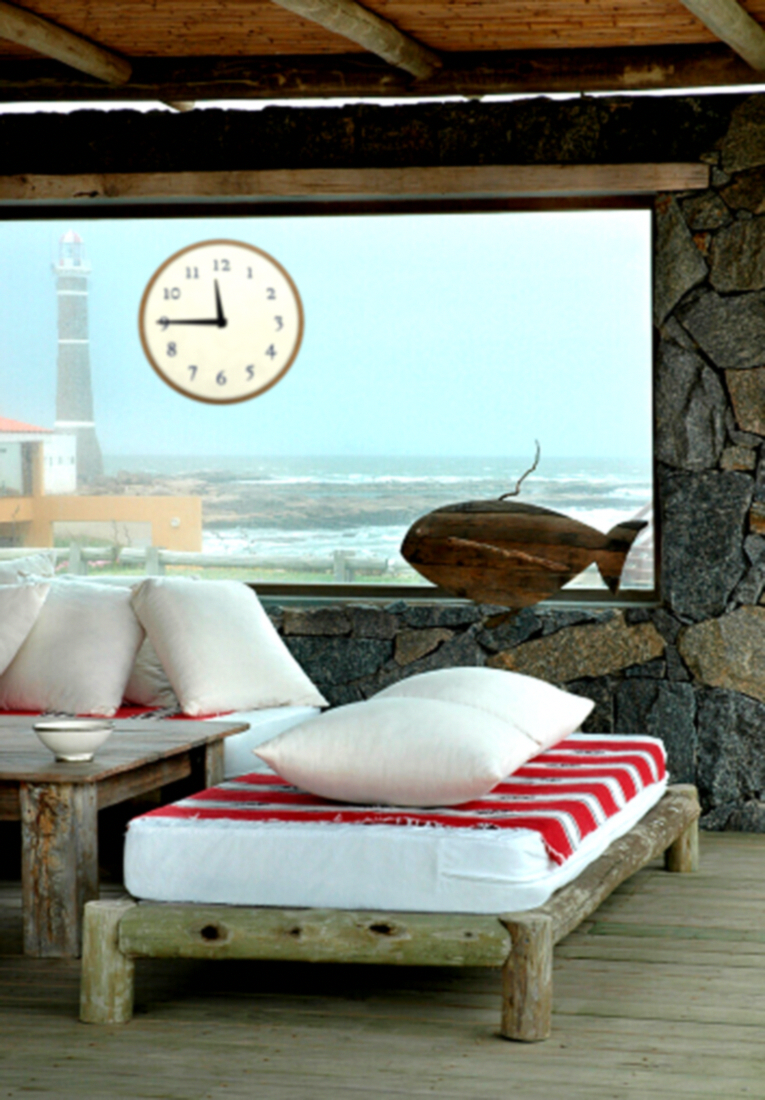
11.45
